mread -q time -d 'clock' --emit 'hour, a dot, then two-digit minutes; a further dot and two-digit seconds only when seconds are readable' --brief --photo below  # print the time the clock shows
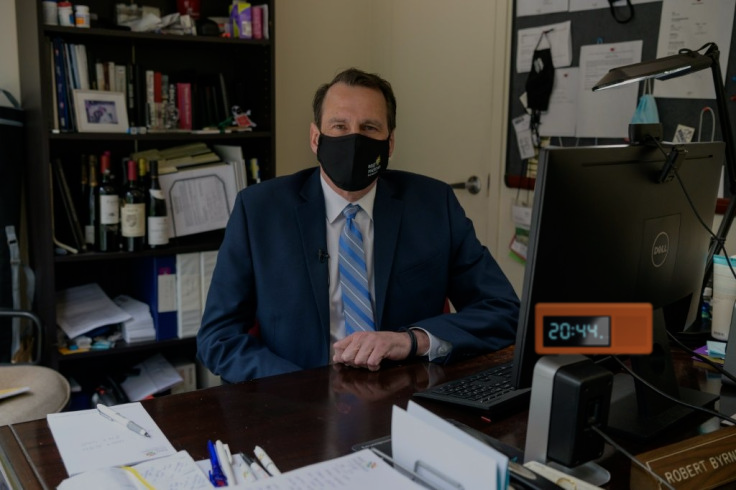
20.44
